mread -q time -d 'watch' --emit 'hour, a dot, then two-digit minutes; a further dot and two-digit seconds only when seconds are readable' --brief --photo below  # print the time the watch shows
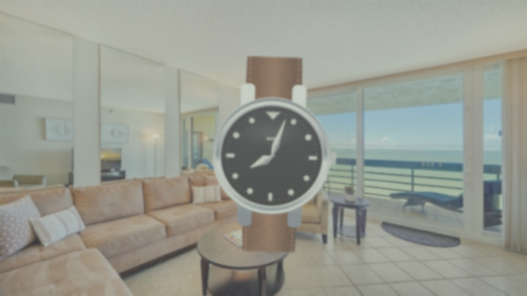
8.03
